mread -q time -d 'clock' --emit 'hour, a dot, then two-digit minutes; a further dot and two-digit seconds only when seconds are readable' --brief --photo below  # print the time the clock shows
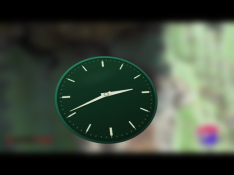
2.41
